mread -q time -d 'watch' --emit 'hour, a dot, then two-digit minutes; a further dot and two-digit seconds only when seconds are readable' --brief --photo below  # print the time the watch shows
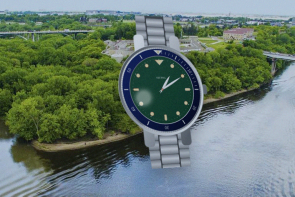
1.10
